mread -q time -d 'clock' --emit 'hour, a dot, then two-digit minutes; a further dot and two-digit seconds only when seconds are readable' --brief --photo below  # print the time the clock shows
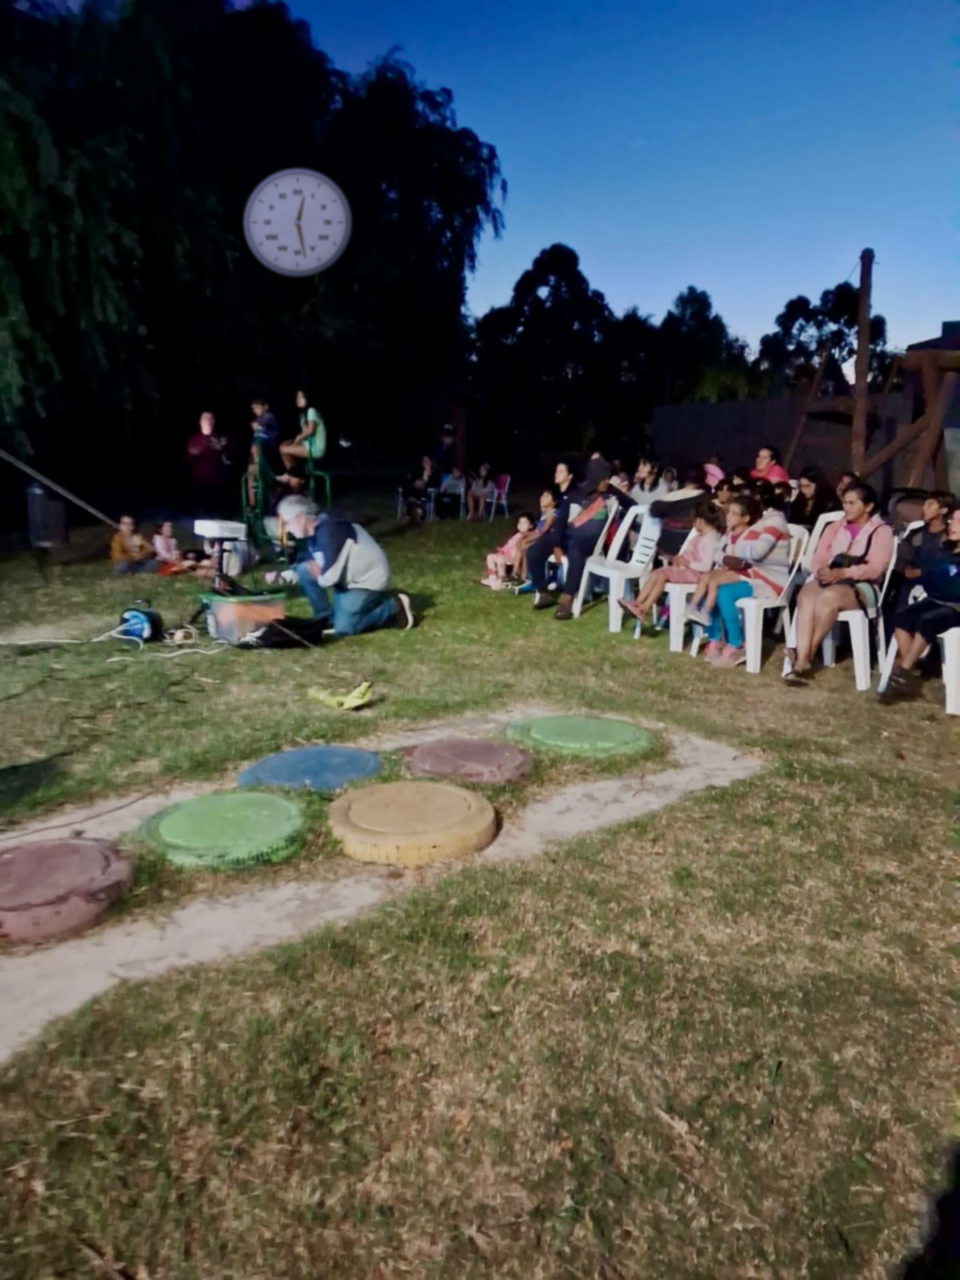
12.28
